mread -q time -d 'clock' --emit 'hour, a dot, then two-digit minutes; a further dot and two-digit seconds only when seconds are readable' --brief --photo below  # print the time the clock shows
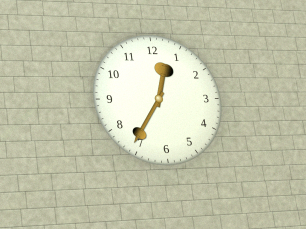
12.36
